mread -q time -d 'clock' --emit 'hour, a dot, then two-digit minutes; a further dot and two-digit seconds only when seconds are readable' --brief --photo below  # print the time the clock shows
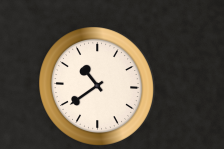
10.39
